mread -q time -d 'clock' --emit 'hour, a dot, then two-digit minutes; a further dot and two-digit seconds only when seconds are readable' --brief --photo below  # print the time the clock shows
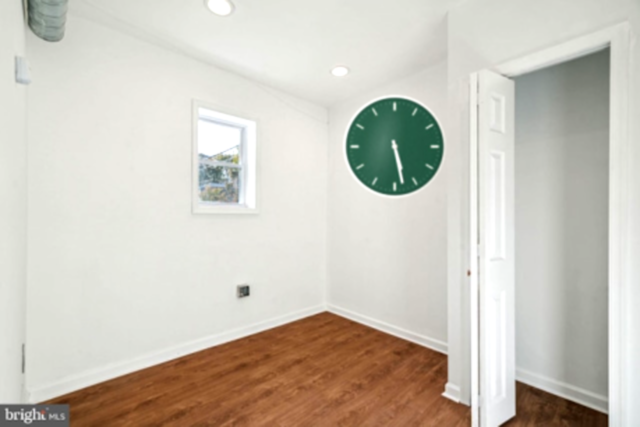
5.28
